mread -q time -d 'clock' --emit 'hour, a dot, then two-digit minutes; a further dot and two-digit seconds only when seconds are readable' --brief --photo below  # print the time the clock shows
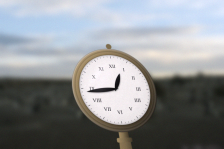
12.44
